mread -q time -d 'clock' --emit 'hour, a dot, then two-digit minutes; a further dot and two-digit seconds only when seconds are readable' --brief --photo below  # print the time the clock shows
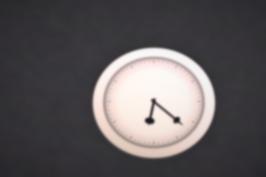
6.22
